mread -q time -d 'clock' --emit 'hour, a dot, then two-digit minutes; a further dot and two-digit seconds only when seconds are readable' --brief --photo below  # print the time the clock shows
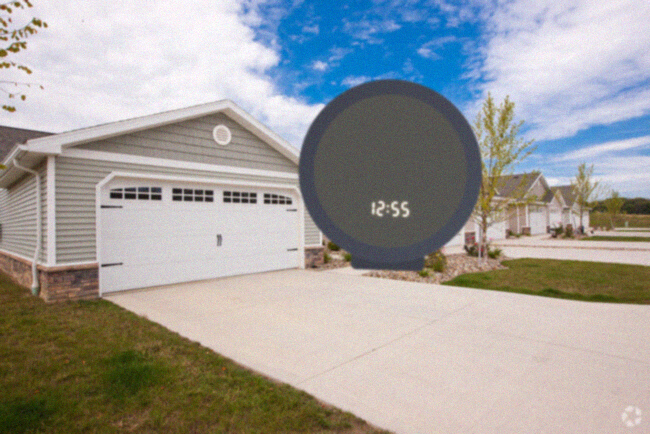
12.55
